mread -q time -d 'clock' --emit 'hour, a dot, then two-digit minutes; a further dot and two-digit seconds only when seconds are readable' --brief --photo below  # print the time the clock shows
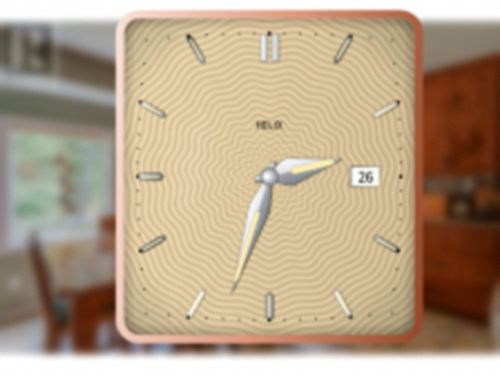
2.33
